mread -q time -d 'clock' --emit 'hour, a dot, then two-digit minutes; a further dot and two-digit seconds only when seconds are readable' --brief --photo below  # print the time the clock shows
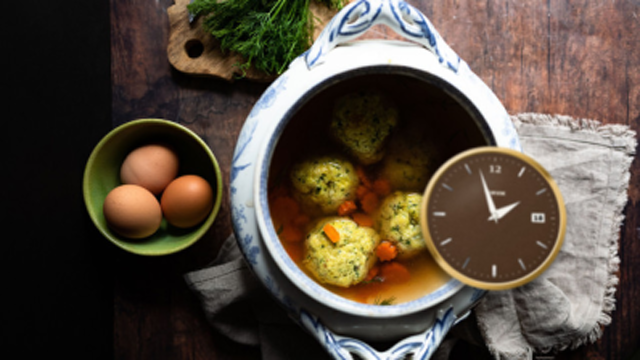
1.57
